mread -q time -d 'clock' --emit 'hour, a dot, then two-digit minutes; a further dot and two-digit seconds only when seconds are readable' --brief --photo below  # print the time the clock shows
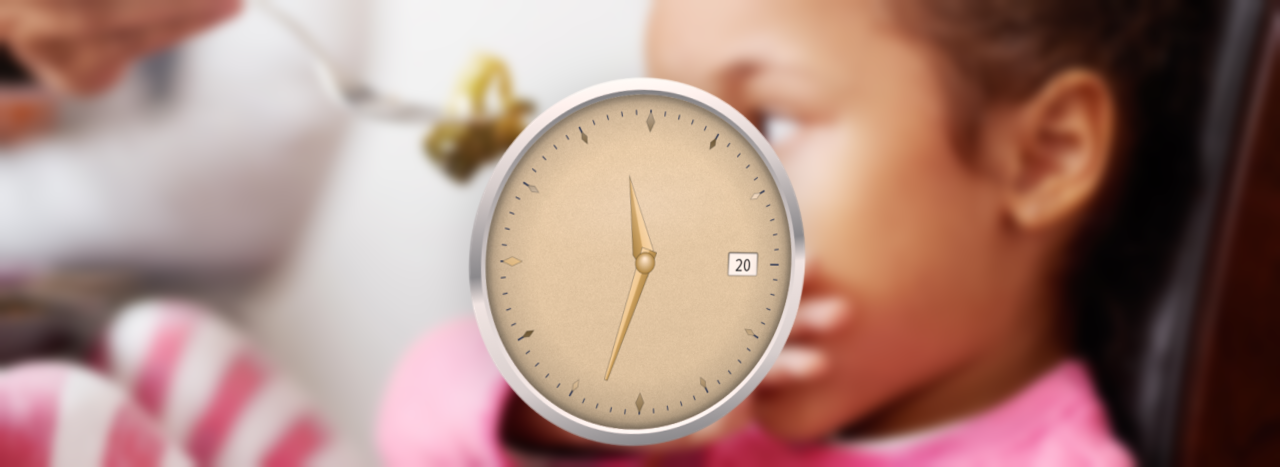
11.33
